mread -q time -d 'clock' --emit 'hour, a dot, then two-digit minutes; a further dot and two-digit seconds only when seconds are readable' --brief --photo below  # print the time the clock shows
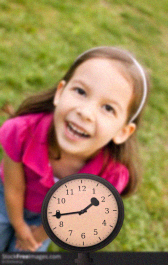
1.44
